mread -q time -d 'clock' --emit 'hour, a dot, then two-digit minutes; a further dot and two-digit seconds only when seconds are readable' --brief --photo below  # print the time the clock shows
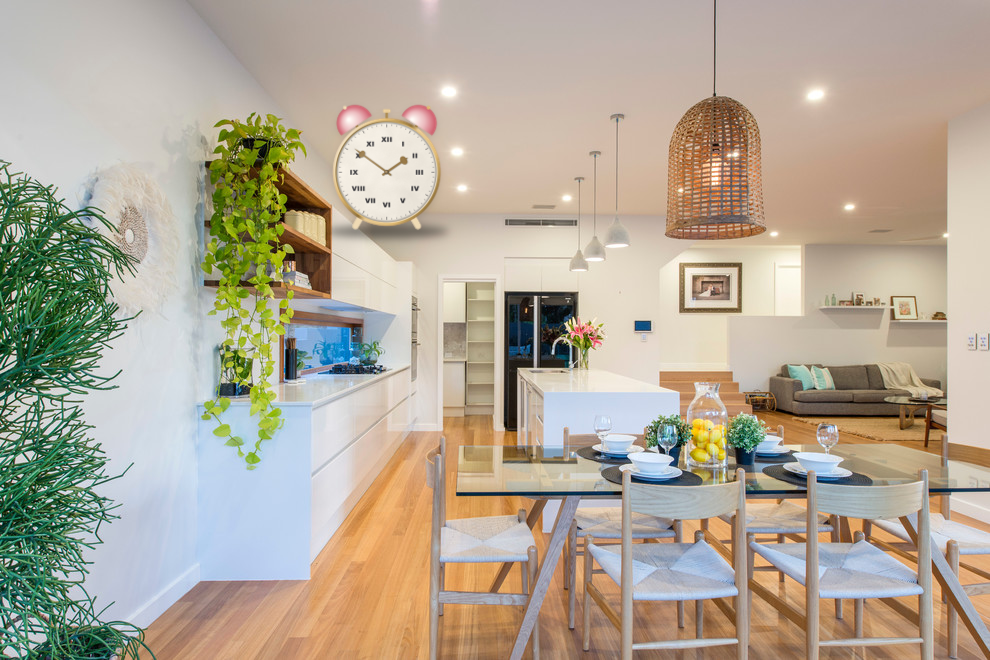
1.51
